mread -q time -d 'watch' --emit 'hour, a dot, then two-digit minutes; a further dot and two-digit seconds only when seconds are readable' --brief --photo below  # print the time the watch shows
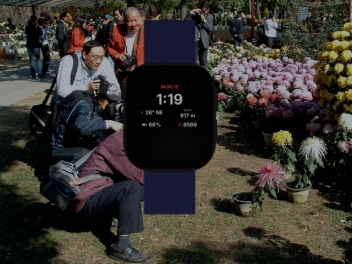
1.19
